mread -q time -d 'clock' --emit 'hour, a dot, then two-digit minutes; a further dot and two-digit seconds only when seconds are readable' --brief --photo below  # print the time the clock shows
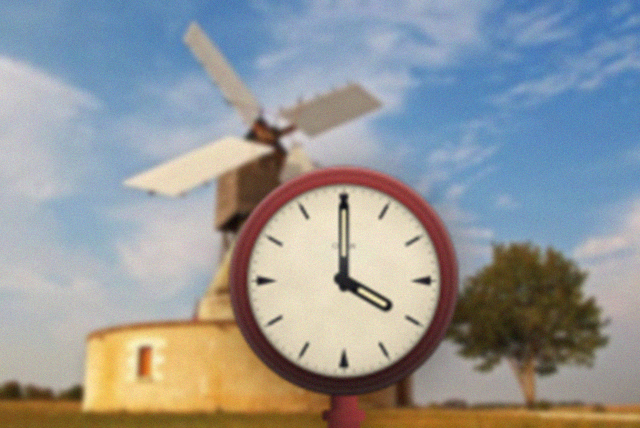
4.00
